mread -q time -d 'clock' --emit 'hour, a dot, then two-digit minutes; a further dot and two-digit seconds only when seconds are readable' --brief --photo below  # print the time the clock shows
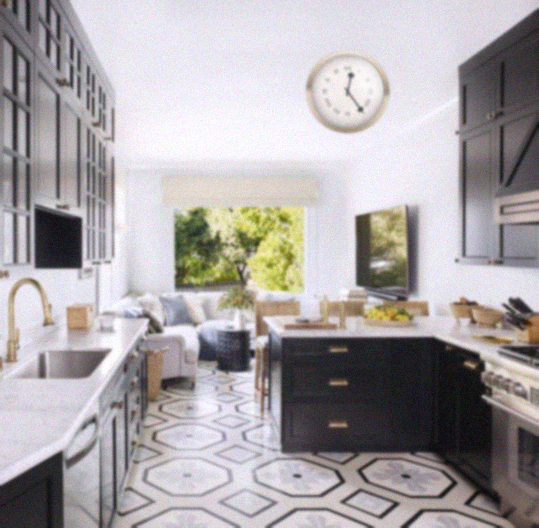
12.24
